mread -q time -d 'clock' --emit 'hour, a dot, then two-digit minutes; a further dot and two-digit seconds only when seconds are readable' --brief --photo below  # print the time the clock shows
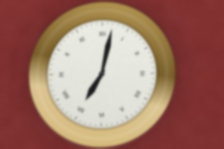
7.02
